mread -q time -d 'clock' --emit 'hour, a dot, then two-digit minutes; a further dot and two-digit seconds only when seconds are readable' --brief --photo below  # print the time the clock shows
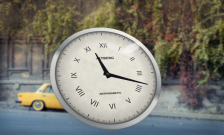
11.18
